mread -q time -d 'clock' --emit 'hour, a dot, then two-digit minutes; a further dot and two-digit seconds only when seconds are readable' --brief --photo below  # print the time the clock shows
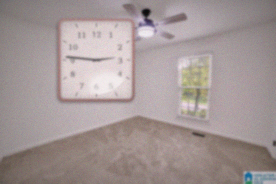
2.46
